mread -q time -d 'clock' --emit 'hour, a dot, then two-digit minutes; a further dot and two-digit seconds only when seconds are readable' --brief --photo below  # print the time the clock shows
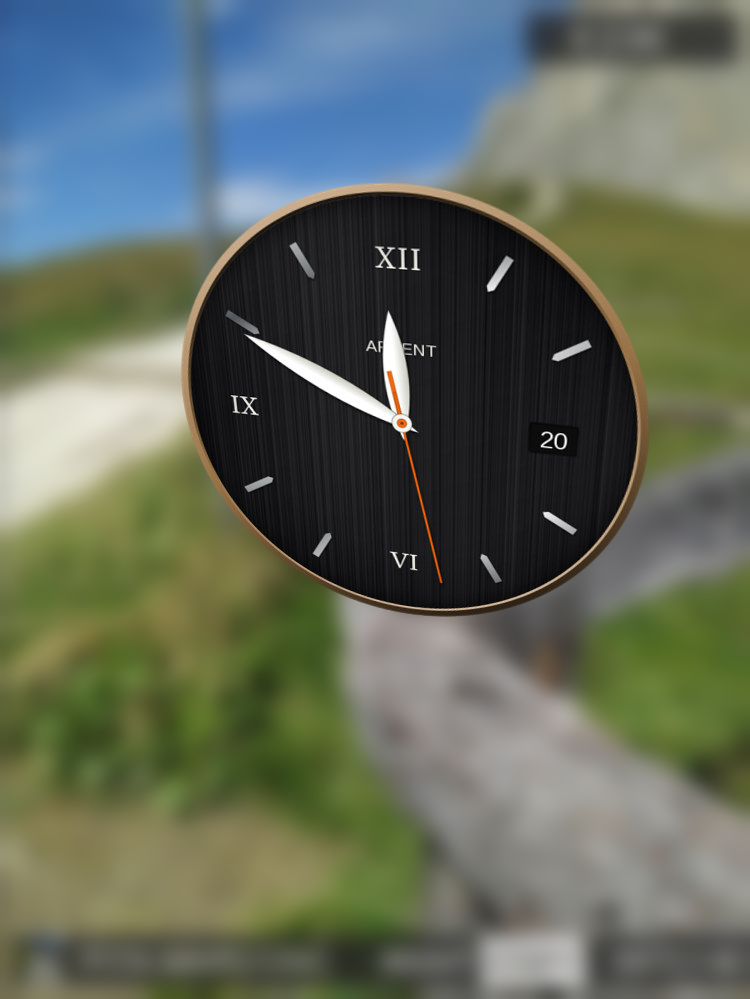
11.49.28
